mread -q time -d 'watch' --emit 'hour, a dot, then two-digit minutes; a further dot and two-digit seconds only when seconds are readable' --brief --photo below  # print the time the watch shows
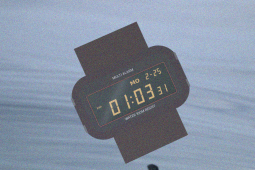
1.03.31
